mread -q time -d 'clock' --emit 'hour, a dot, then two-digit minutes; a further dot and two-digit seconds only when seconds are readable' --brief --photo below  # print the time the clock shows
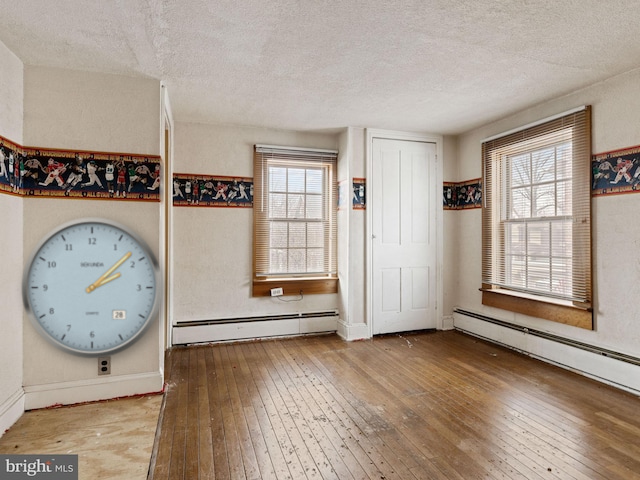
2.08
